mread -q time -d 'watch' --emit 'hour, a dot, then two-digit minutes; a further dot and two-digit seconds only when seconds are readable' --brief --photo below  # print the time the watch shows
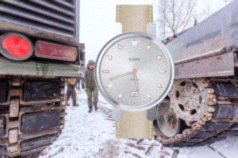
5.42
